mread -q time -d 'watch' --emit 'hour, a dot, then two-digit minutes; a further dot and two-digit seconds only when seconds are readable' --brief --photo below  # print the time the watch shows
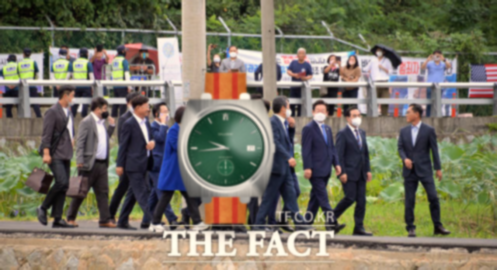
9.44
